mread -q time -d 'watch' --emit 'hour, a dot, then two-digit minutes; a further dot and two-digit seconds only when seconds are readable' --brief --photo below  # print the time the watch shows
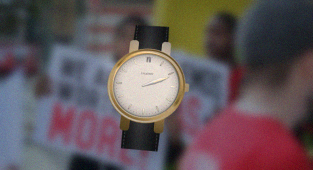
2.11
